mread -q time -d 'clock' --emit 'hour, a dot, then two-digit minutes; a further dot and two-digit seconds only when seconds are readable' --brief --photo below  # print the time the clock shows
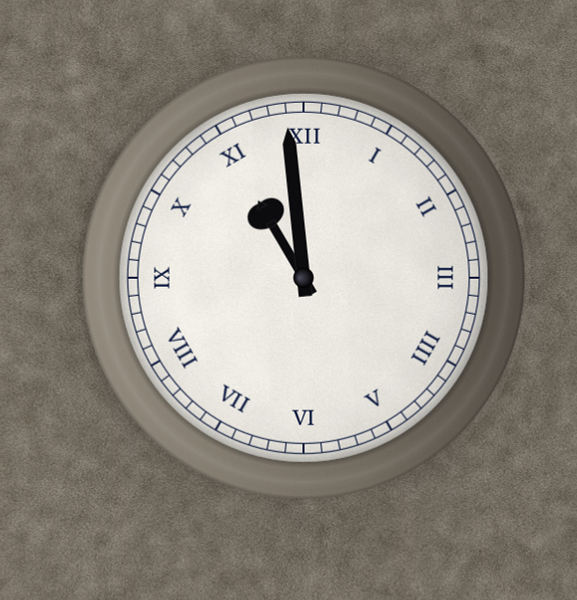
10.59
